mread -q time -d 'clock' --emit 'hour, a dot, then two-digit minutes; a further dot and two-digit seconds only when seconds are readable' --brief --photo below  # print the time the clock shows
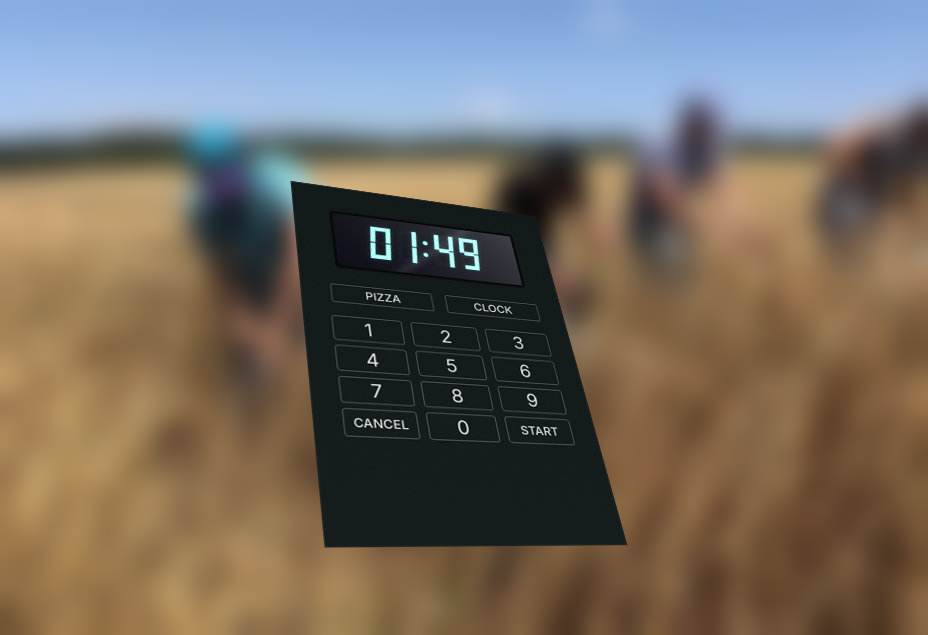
1.49
